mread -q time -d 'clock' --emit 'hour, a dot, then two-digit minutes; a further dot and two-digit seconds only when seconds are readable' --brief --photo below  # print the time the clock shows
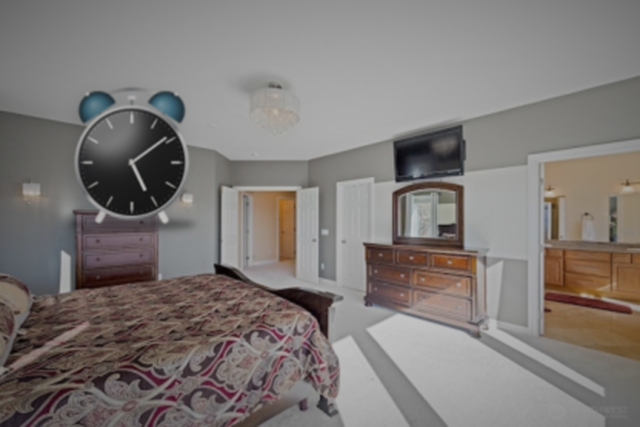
5.09
